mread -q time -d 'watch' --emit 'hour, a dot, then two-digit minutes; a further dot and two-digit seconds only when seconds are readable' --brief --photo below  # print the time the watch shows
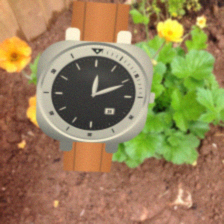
12.11
